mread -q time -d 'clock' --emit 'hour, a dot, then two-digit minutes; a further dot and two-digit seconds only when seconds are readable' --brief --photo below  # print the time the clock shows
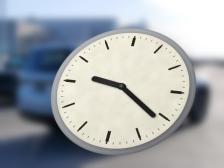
9.21
